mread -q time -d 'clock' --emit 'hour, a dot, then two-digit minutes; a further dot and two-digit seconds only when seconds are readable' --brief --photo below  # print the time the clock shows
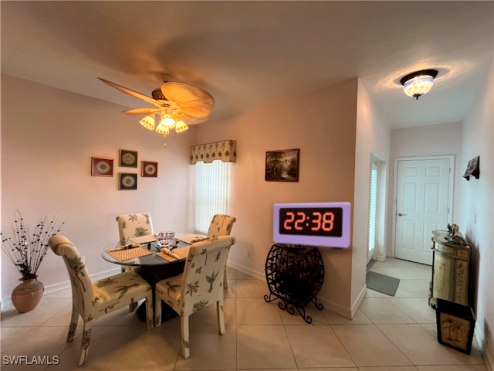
22.38
